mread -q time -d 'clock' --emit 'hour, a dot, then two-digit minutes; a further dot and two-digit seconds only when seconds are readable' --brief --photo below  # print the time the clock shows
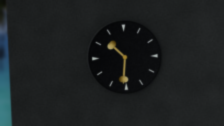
10.31
